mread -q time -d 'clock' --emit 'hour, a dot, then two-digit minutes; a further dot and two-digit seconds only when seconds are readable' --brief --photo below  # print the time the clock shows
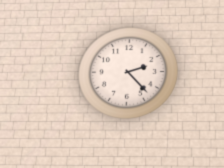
2.23
